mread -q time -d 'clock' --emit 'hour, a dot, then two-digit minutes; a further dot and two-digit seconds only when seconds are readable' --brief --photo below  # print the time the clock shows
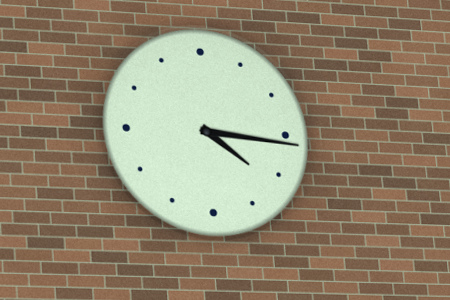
4.16
